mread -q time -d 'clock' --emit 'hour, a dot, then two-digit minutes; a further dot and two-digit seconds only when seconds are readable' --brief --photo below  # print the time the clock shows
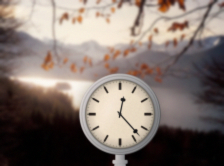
12.23
